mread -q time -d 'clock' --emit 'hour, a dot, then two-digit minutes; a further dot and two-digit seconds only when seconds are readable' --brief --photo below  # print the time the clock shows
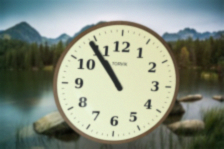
10.54
